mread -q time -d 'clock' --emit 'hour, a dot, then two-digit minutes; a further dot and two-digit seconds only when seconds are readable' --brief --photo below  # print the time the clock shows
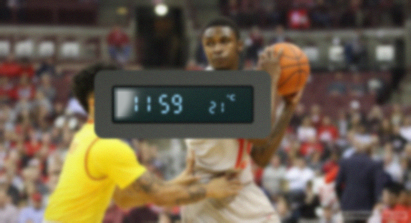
11.59
